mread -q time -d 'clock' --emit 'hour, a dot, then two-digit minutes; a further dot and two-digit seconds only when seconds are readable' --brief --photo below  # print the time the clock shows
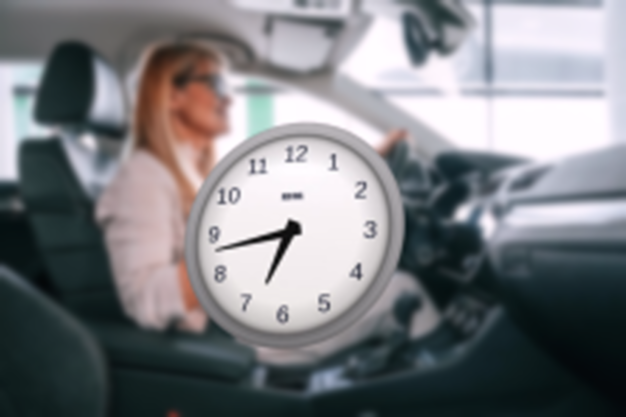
6.43
